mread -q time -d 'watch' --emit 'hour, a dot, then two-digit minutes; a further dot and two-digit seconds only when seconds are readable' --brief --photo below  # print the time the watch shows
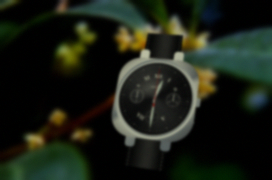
12.30
